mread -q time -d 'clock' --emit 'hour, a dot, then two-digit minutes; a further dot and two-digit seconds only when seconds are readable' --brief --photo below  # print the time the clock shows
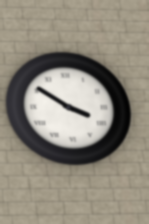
3.51
